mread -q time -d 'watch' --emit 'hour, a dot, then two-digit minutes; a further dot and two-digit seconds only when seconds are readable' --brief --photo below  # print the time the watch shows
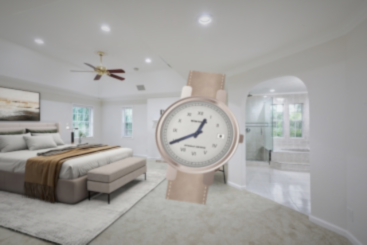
12.40
